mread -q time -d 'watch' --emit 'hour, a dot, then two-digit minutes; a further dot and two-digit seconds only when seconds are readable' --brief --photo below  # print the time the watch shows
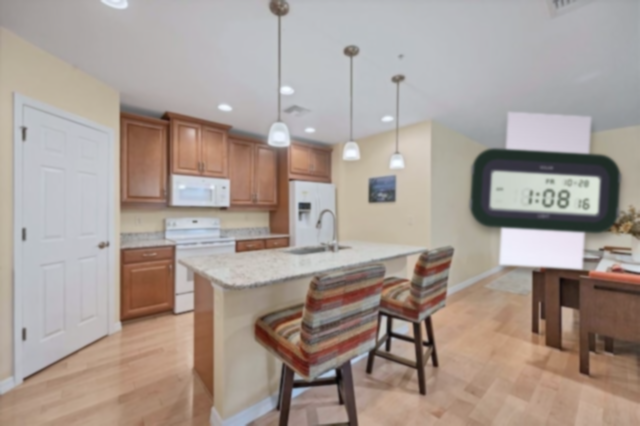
1.08
